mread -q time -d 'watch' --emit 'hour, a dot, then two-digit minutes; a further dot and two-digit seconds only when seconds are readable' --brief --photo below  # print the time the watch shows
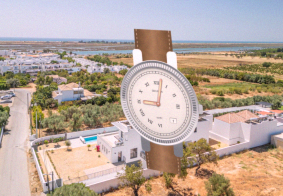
9.02
